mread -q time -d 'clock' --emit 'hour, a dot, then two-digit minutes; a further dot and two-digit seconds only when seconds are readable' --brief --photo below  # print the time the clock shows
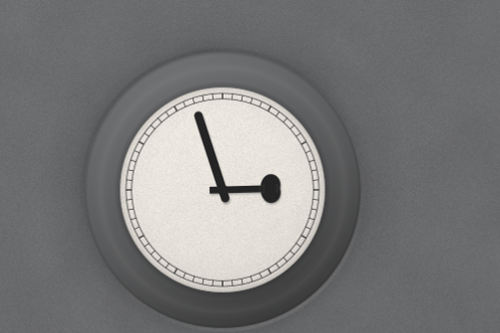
2.57
